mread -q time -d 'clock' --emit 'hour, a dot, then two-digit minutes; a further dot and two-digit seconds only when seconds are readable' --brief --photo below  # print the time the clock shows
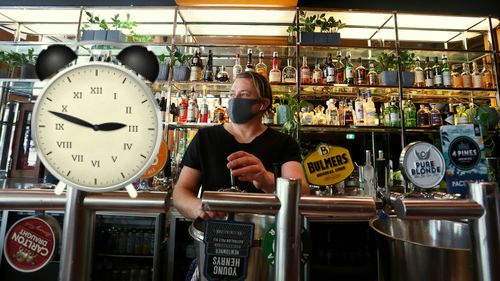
2.48
